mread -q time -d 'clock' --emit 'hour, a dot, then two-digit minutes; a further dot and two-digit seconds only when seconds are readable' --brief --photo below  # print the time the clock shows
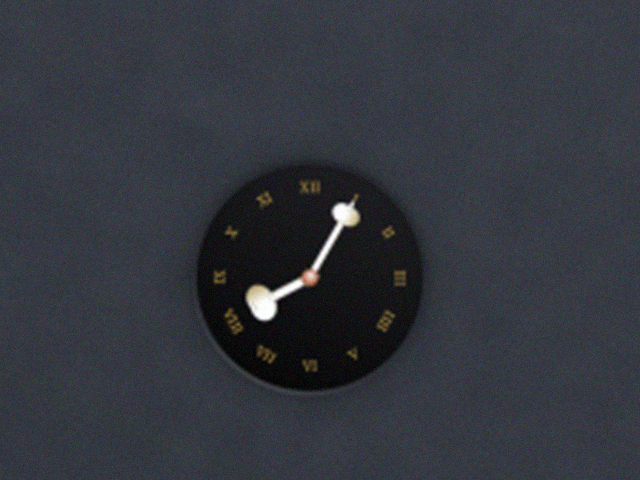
8.05
